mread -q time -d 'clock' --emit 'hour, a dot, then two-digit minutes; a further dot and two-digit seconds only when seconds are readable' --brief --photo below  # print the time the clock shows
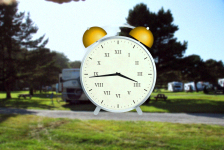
3.44
